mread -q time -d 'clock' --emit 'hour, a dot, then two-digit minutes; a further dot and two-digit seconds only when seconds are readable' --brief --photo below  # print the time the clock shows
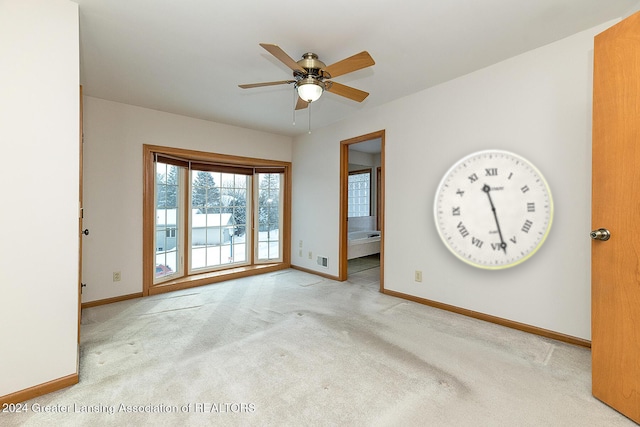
11.28
